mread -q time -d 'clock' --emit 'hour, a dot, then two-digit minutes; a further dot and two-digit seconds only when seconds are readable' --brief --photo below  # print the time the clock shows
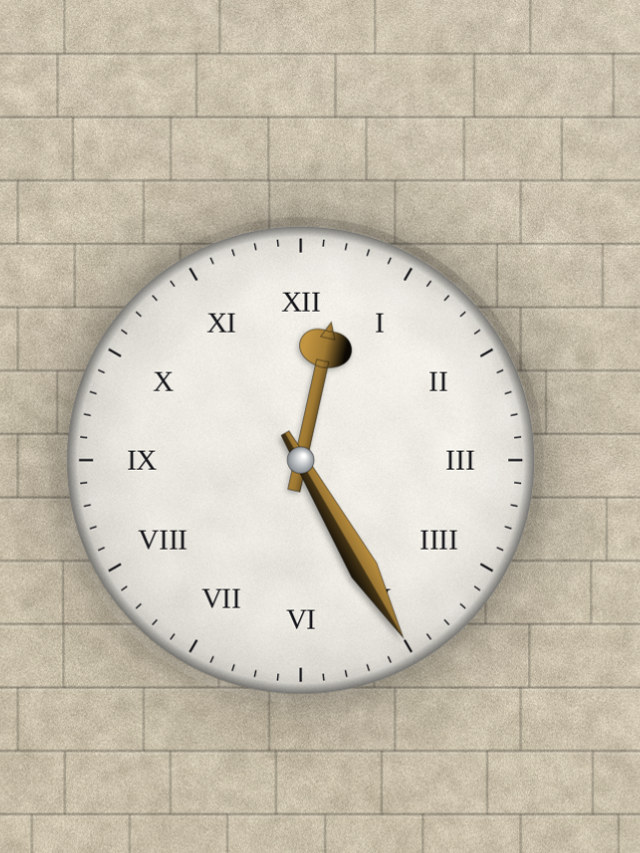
12.25
